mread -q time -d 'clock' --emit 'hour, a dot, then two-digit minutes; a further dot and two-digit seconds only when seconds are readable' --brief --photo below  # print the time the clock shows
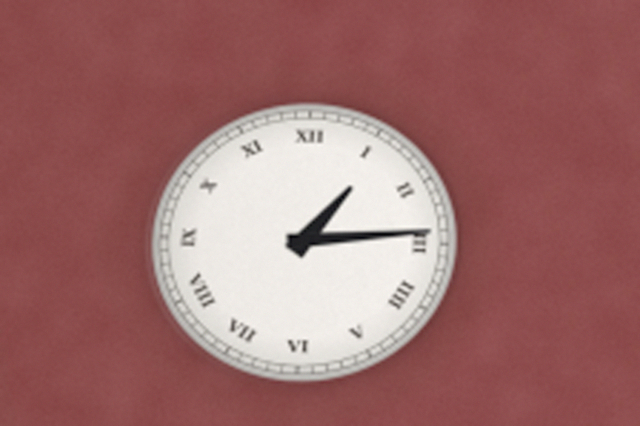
1.14
